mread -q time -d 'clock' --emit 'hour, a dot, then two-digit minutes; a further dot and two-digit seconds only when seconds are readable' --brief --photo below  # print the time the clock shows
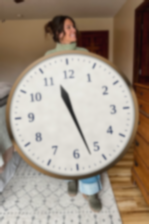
11.27
